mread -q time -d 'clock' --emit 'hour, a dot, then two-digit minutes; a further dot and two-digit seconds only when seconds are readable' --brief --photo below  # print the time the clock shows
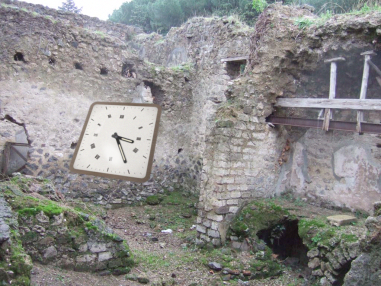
3.25
